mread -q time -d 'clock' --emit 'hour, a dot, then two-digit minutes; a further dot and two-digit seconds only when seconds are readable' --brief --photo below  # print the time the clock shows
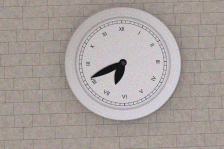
6.41
